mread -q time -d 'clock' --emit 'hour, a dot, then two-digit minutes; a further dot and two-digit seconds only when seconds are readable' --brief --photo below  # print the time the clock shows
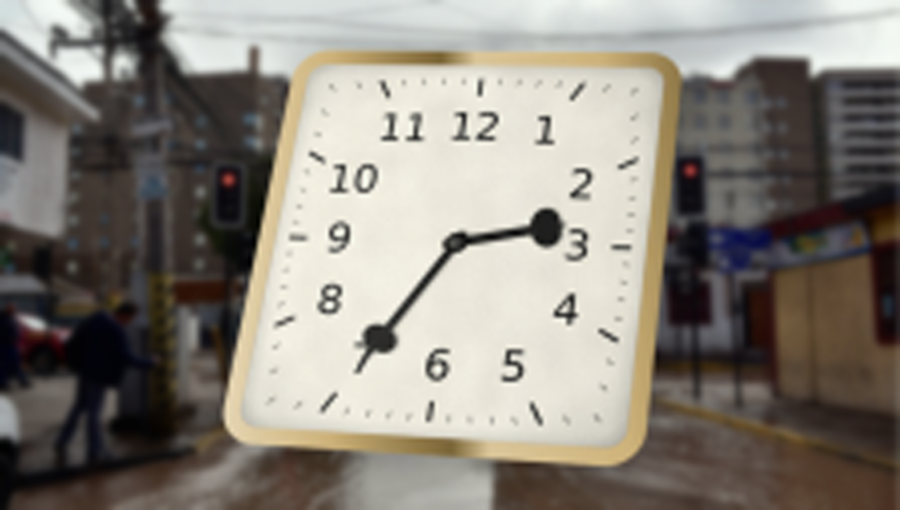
2.35
